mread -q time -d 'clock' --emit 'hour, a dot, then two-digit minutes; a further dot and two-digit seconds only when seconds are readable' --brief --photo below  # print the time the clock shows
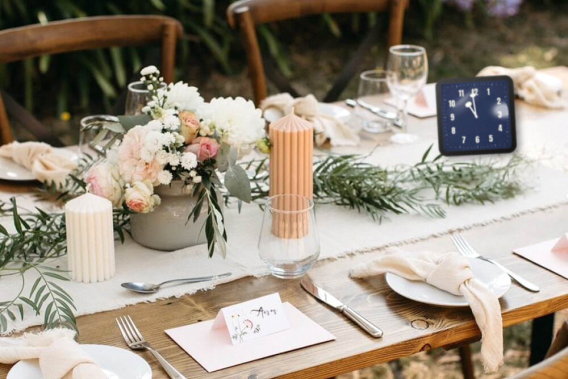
10.59
